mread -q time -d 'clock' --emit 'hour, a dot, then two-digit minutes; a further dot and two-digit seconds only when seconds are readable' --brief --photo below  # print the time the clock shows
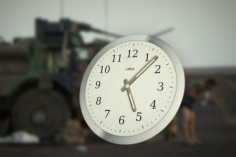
5.07
